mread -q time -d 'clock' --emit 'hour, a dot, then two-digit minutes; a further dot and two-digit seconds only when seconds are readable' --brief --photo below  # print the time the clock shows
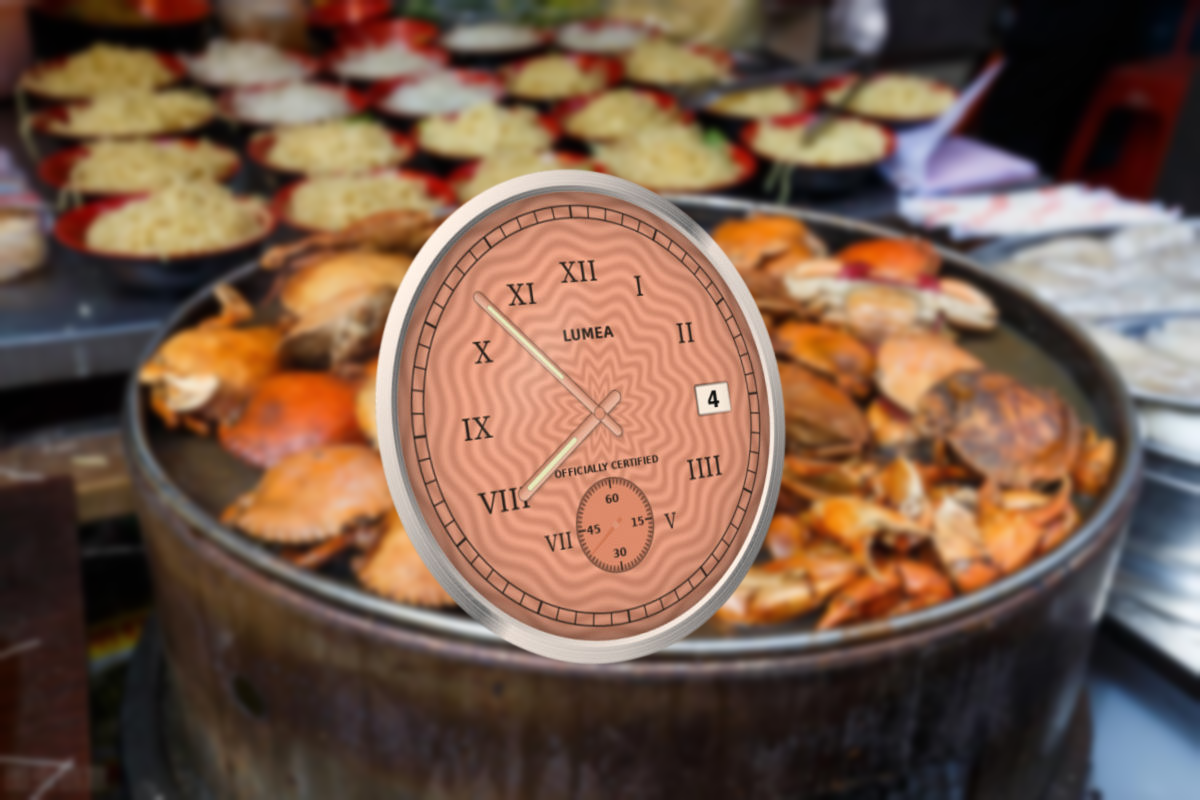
7.52.39
